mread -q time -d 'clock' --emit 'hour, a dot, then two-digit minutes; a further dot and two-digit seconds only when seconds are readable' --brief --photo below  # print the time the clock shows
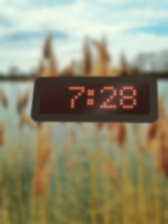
7.28
